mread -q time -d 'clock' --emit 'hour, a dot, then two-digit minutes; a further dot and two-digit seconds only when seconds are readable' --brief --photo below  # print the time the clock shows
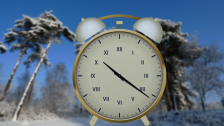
10.21
